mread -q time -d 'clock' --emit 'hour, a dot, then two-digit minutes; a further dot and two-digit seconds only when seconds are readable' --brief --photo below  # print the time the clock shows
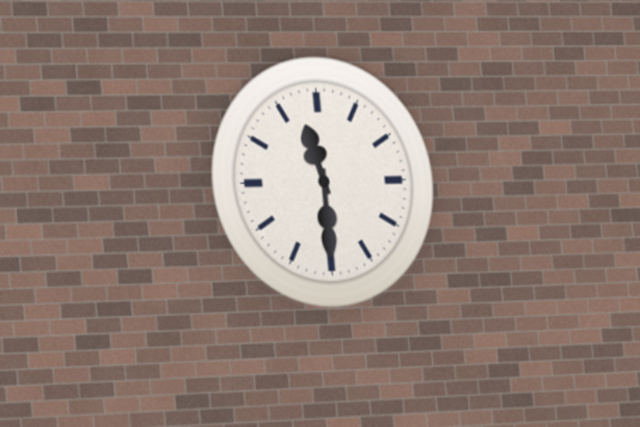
11.30
